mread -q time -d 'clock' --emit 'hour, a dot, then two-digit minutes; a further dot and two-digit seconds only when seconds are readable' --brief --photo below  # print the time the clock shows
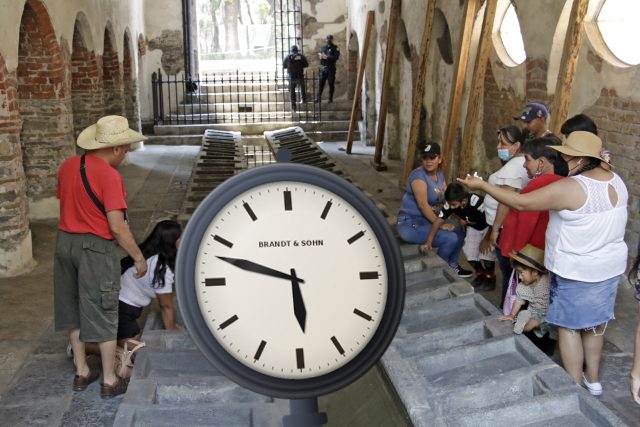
5.48
